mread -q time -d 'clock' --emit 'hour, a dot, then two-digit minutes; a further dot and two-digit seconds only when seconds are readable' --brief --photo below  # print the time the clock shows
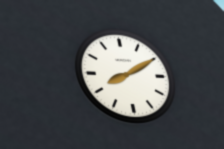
8.10
